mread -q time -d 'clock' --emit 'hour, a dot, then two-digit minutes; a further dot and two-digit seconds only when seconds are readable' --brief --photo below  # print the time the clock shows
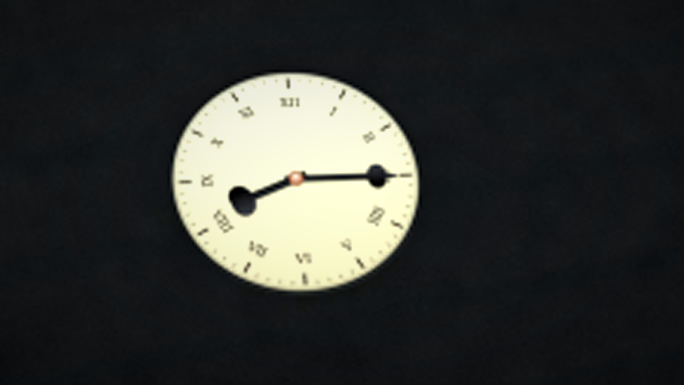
8.15
